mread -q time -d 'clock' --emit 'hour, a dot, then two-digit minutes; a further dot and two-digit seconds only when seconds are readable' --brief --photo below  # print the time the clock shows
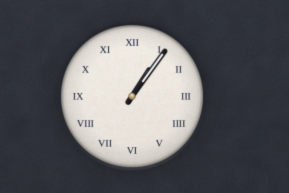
1.06
